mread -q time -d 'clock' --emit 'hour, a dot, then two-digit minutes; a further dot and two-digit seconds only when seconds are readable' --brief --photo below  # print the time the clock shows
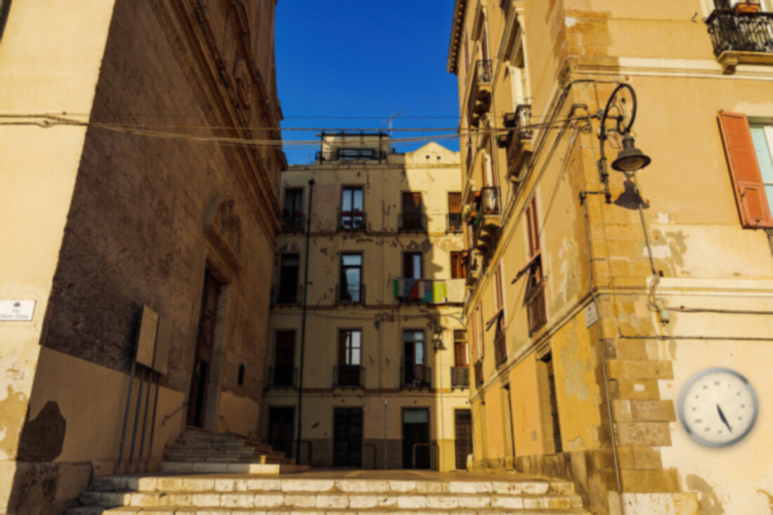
5.26
